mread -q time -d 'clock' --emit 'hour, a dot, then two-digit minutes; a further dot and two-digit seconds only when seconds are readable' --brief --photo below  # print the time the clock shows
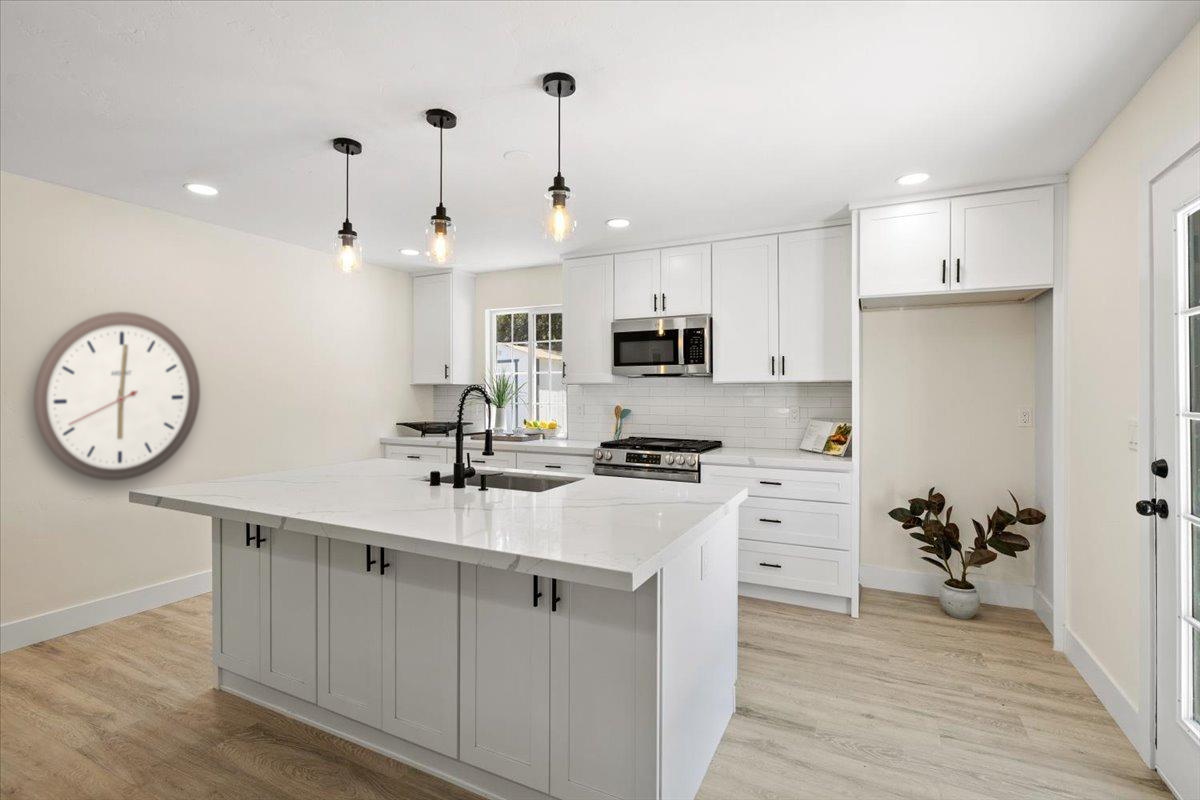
6.00.41
